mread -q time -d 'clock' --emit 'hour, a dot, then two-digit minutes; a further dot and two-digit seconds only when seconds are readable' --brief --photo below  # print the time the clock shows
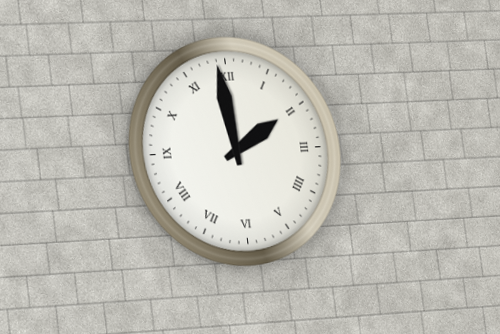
1.59
